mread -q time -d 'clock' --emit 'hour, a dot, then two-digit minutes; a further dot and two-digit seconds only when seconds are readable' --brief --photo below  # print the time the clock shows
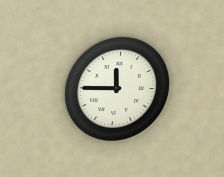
11.45
